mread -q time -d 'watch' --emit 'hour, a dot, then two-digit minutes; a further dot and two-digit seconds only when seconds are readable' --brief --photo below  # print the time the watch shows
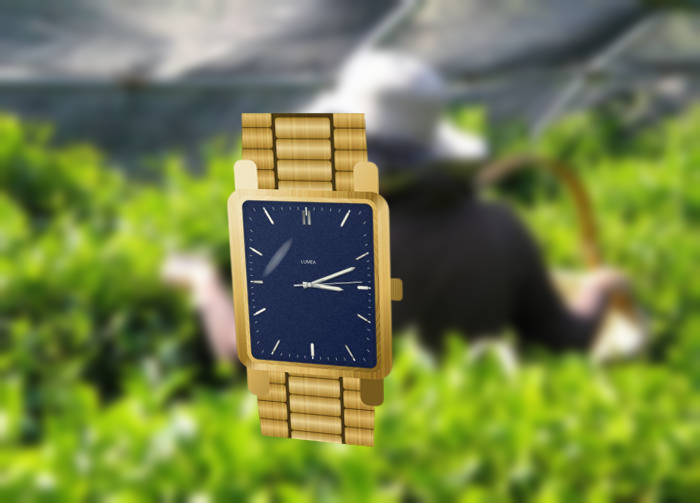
3.11.14
